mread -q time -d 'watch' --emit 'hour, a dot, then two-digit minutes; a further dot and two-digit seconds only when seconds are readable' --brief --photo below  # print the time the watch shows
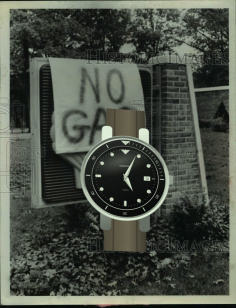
5.04
